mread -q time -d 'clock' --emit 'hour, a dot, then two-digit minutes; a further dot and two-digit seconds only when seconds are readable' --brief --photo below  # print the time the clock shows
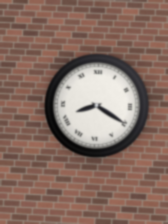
8.20
